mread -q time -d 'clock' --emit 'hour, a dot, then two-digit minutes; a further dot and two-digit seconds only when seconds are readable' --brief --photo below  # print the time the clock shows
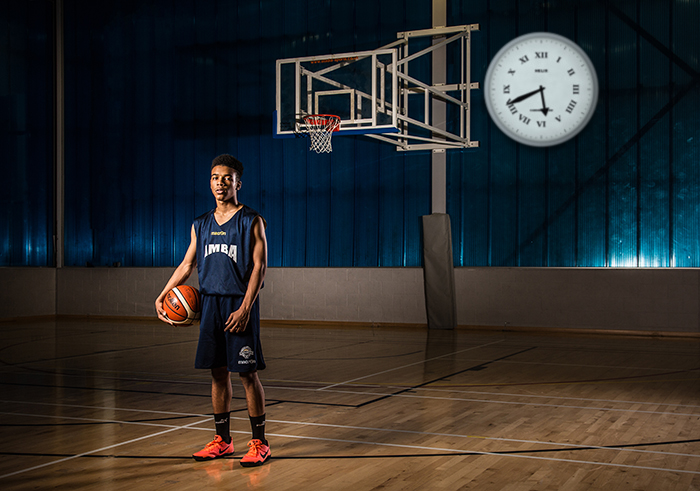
5.41
